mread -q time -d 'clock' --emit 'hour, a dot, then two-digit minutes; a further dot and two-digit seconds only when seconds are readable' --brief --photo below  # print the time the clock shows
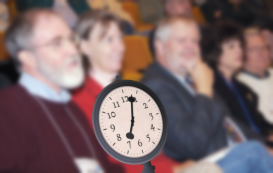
7.03
